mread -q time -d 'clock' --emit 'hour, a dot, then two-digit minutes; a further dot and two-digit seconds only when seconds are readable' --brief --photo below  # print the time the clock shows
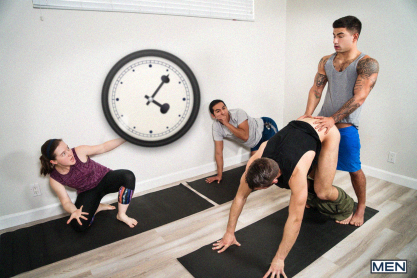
4.06
